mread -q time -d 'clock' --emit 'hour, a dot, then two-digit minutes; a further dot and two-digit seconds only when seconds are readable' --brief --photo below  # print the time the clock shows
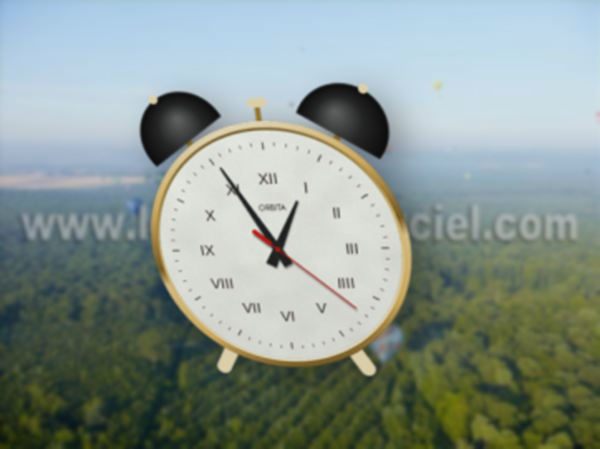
12.55.22
